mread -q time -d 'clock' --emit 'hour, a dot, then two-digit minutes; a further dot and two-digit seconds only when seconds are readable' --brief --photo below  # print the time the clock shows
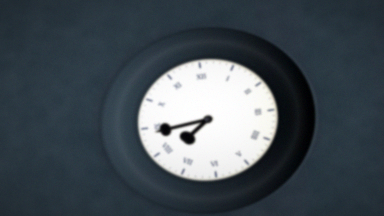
7.44
